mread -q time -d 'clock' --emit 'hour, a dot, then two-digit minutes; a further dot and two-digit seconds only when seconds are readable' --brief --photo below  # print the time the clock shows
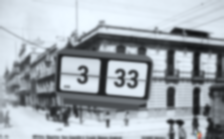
3.33
